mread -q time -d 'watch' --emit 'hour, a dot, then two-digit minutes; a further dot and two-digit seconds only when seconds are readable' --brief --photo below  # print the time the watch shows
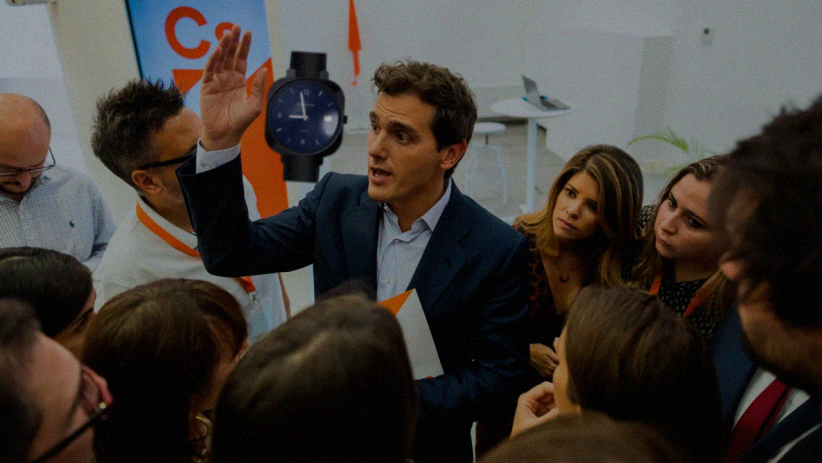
8.58
